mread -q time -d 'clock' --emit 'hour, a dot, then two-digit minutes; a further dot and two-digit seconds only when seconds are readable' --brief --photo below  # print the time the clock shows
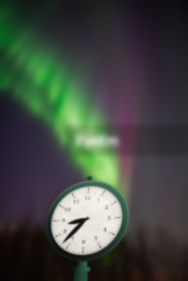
8.37
